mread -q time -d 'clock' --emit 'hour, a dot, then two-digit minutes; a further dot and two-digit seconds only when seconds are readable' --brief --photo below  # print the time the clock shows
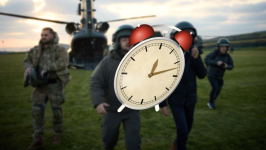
12.12
